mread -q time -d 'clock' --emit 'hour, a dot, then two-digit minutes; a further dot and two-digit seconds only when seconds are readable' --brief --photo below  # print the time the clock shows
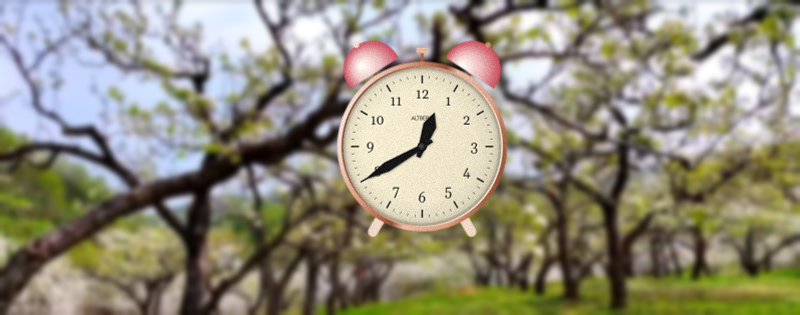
12.40
